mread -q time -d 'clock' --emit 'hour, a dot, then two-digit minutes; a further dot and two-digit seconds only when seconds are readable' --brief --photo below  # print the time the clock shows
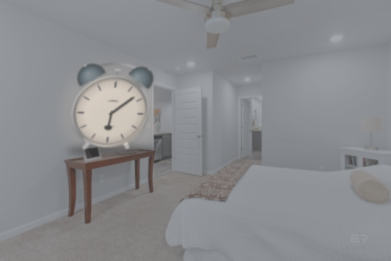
6.08
